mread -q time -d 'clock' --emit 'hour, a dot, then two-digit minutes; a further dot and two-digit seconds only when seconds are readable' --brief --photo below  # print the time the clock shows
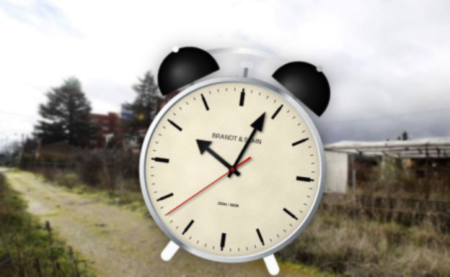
10.03.38
